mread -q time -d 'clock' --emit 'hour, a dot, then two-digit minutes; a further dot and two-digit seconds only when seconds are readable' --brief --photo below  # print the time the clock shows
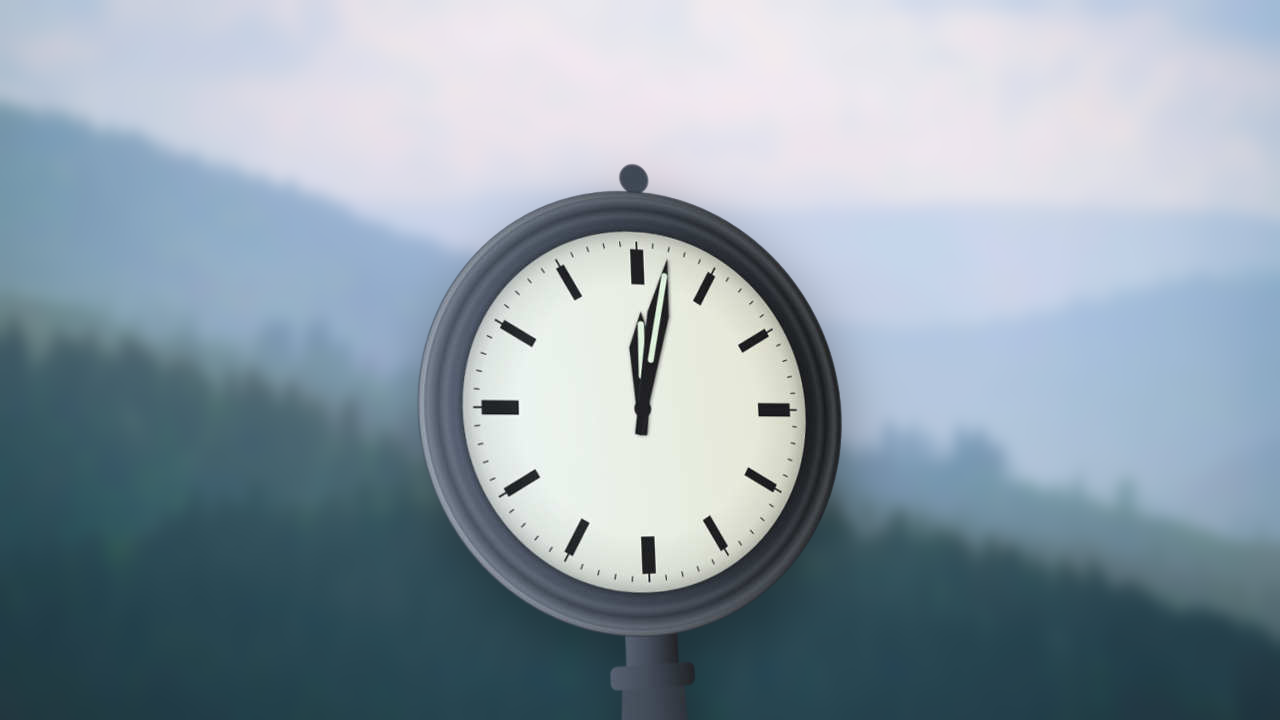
12.02
